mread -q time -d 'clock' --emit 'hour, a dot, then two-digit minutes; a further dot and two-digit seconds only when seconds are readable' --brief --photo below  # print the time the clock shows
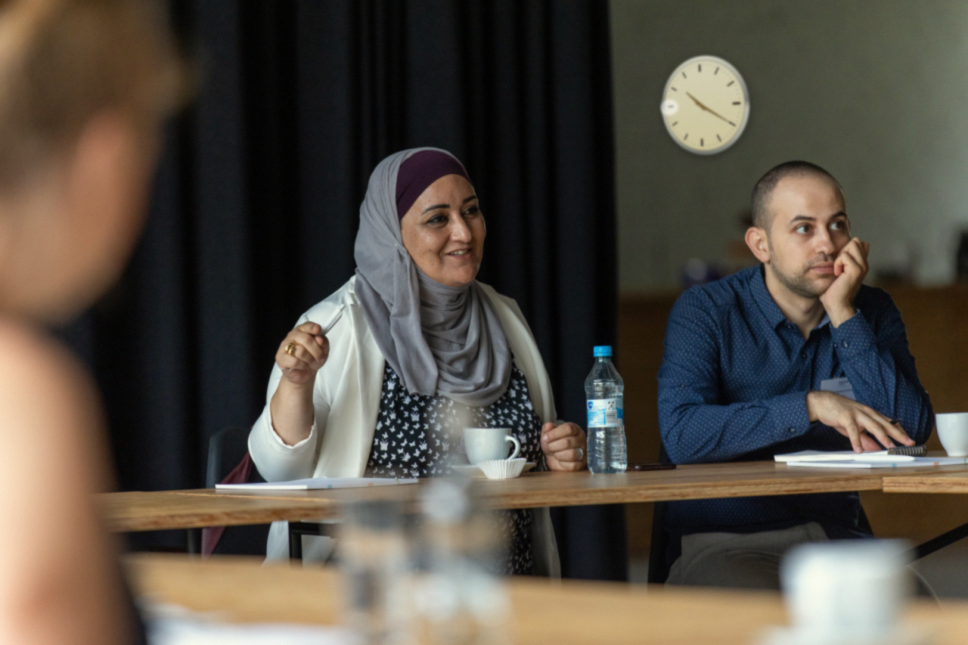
10.20
